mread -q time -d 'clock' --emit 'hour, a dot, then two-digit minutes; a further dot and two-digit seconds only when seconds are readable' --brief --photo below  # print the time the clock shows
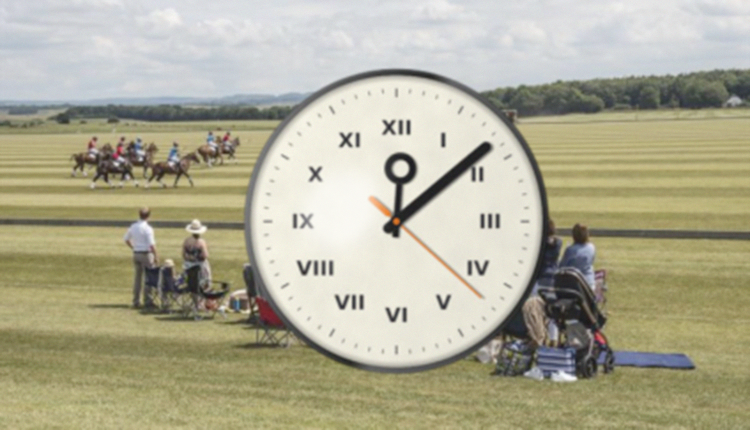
12.08.22
